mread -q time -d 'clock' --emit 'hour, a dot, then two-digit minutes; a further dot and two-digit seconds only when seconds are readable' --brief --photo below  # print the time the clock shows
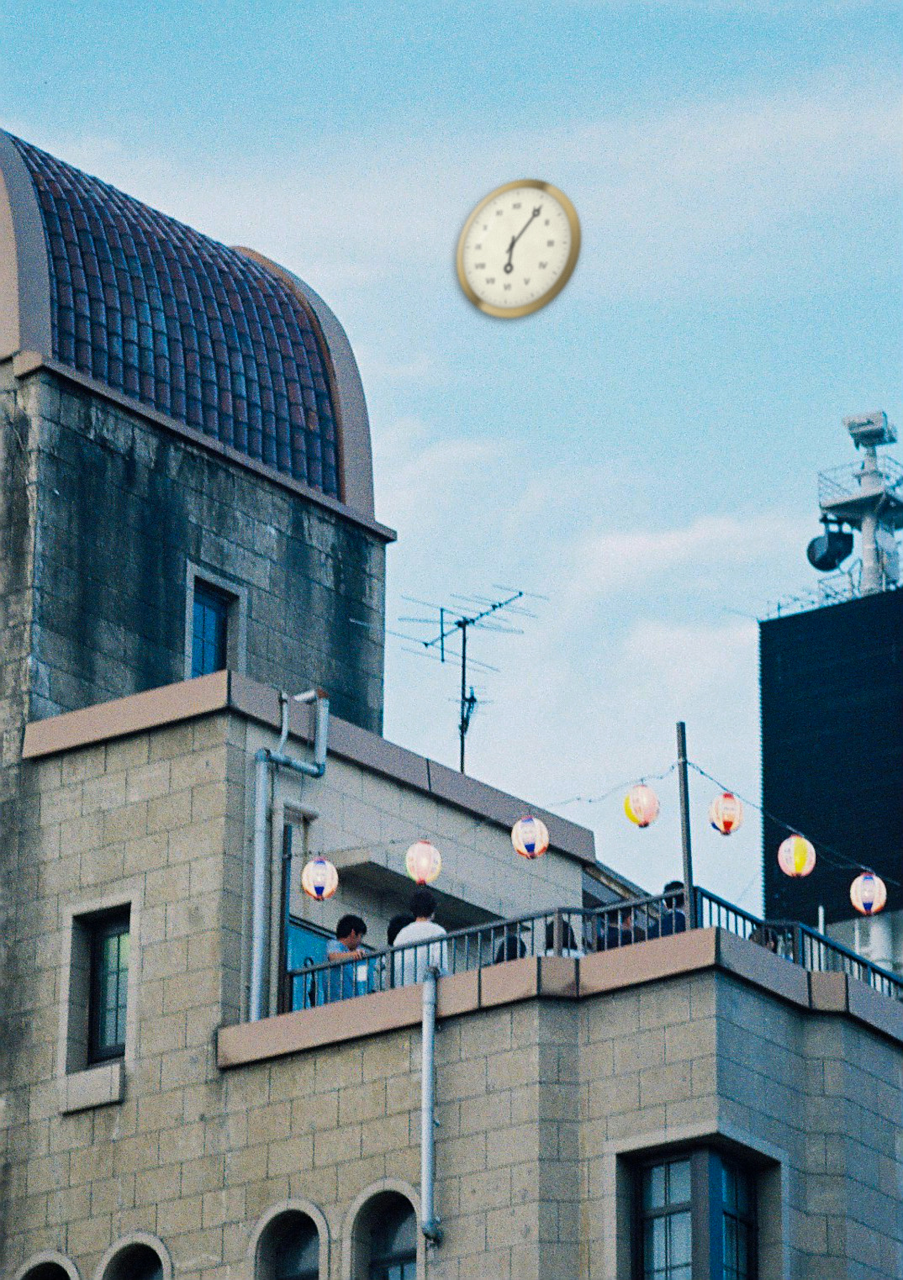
6.06
